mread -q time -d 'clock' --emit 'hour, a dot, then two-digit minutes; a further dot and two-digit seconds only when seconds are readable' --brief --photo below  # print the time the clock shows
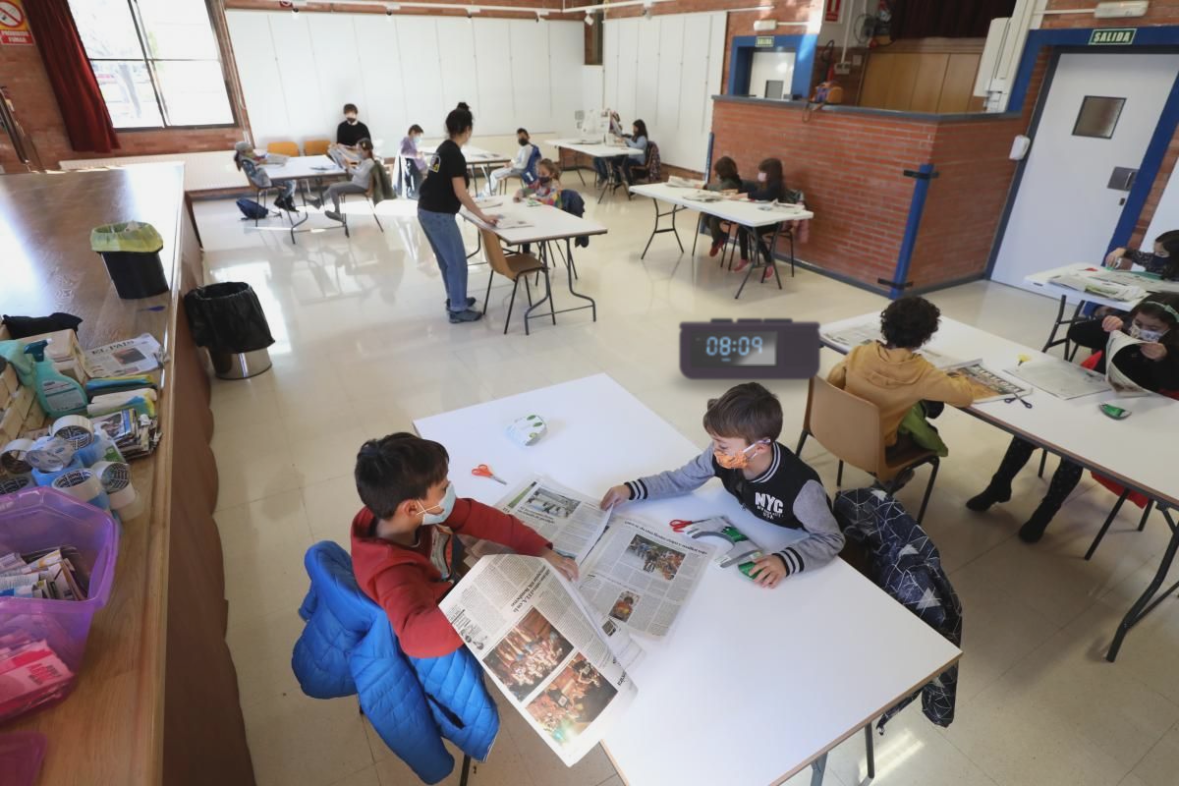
8.09
